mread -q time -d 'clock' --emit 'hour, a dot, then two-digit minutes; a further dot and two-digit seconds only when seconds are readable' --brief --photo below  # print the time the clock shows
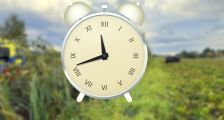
11.42
